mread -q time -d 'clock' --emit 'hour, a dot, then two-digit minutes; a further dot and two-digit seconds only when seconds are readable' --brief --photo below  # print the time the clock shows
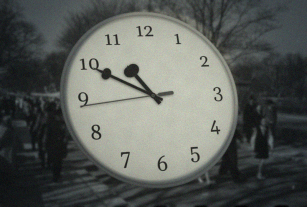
10.49.44
